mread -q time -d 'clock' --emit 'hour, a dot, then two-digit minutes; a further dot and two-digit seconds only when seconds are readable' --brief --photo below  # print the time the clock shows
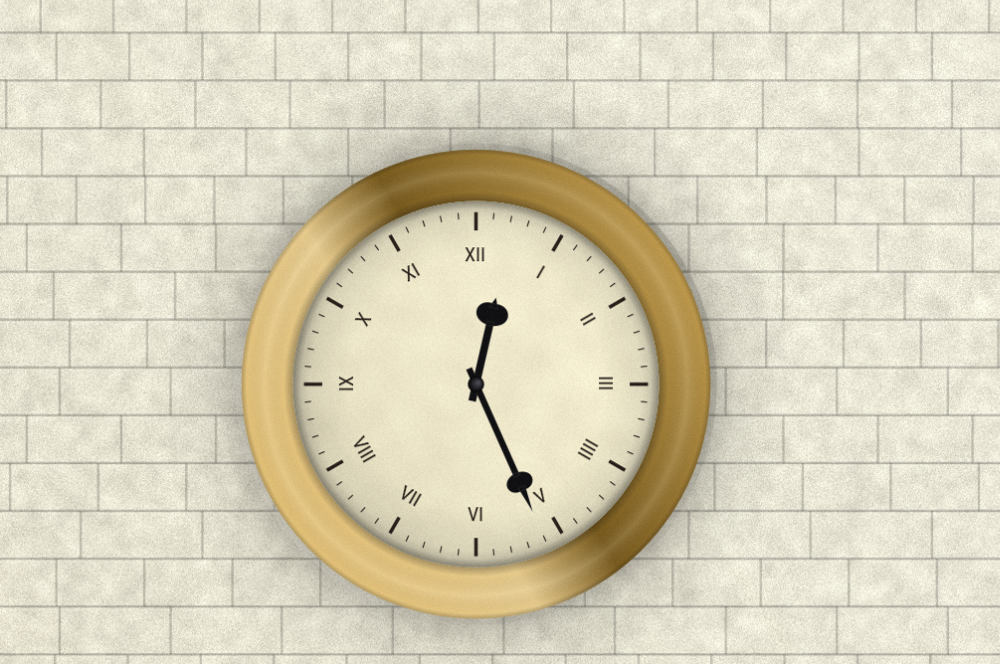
12.26
